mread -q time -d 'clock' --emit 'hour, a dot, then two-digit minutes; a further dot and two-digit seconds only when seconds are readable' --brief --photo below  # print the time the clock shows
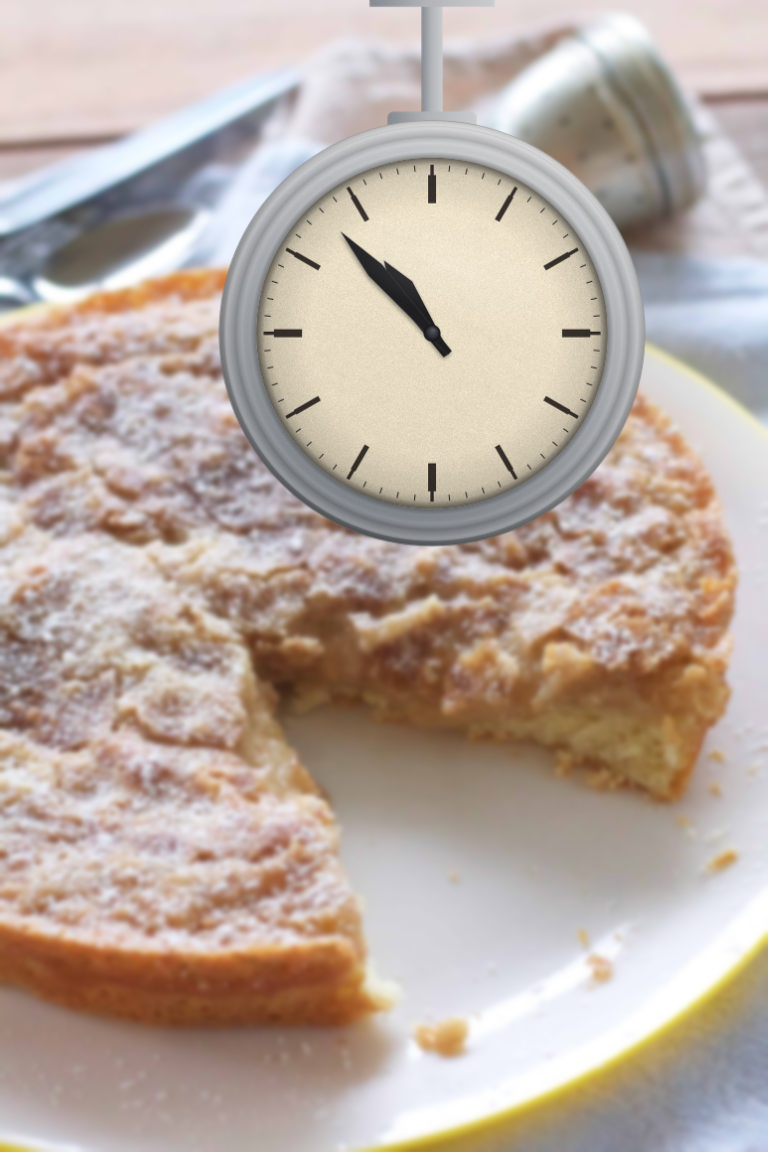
10.53
